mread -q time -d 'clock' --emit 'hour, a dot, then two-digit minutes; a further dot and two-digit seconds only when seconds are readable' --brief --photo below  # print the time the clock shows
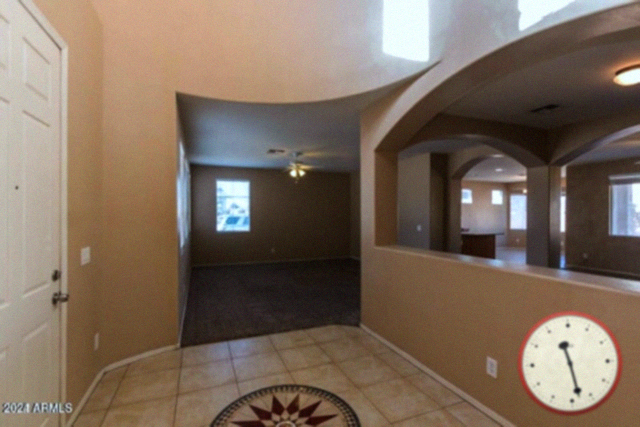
11.28
